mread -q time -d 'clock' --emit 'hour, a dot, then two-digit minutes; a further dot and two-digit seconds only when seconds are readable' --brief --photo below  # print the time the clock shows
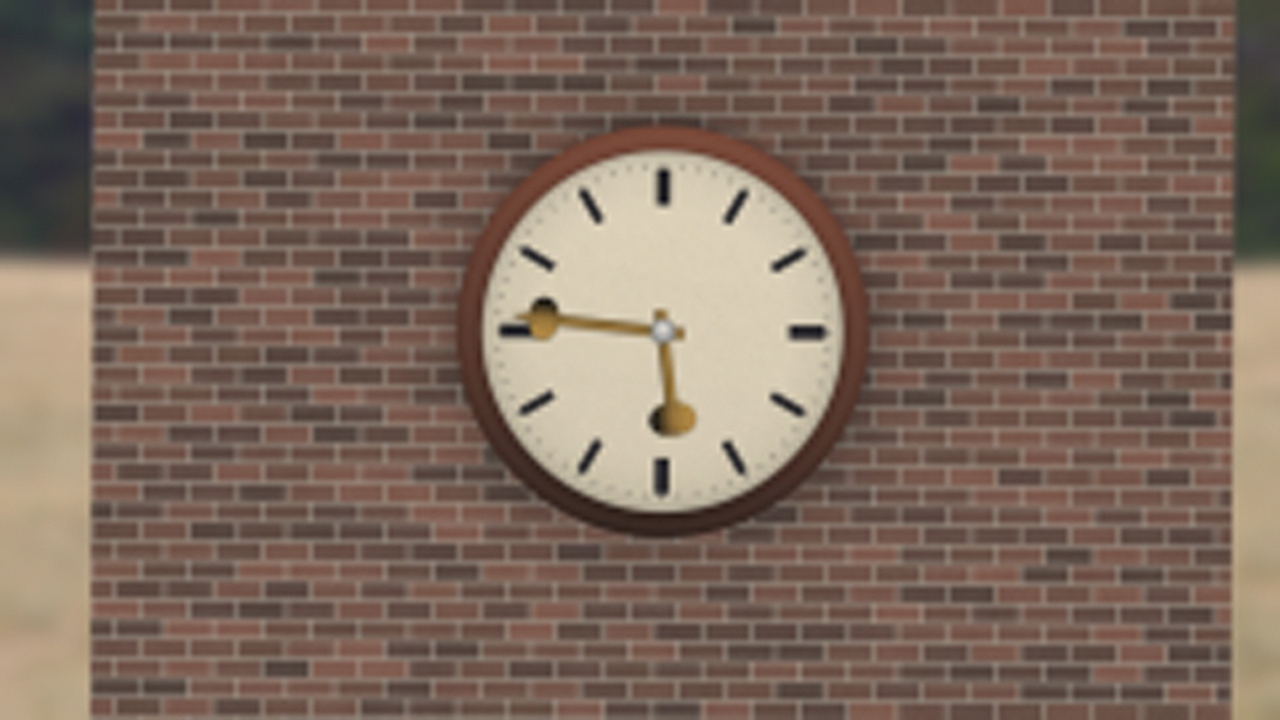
5.46
